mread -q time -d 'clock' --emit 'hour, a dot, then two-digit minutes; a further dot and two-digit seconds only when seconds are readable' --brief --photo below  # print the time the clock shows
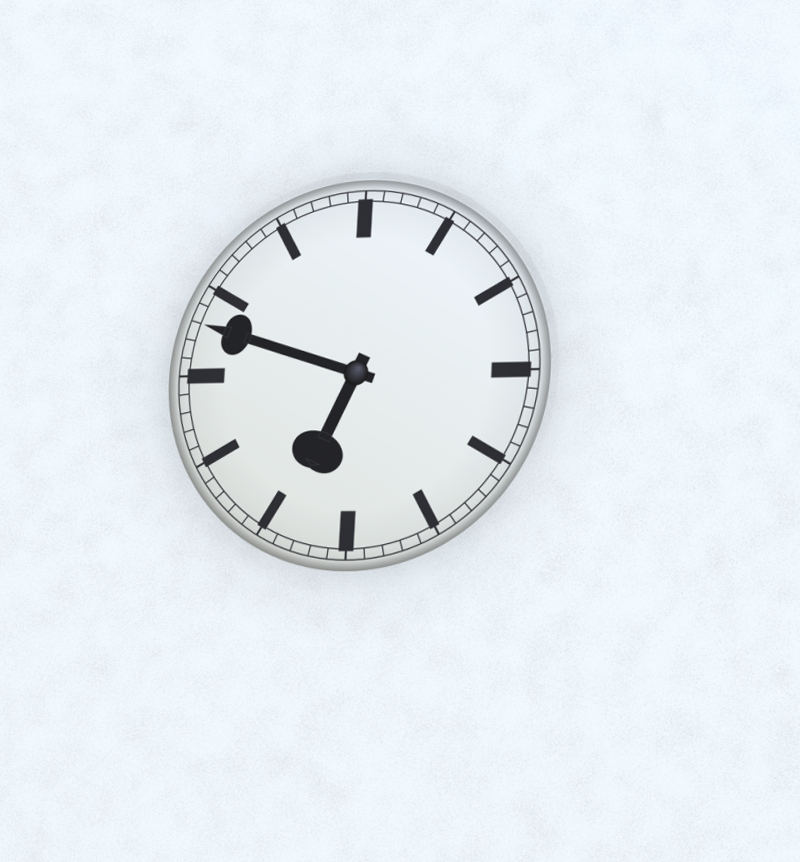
6.48
